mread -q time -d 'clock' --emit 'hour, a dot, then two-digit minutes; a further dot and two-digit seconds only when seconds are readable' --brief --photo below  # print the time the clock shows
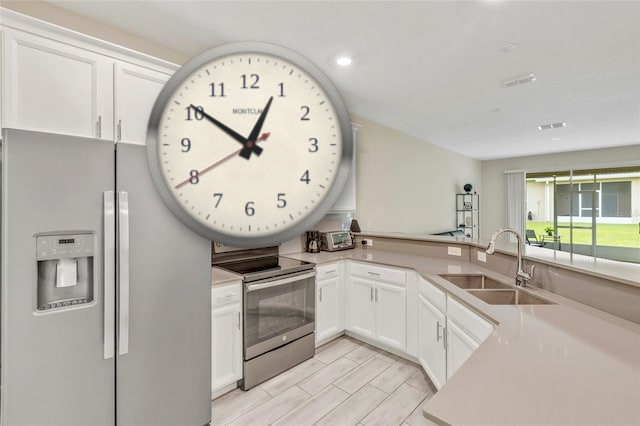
12.50.40
